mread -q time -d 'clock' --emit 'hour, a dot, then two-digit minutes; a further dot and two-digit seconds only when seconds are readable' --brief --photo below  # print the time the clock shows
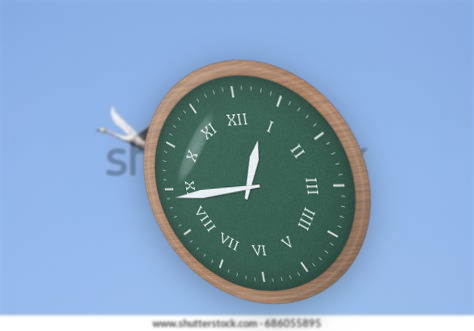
12.44
